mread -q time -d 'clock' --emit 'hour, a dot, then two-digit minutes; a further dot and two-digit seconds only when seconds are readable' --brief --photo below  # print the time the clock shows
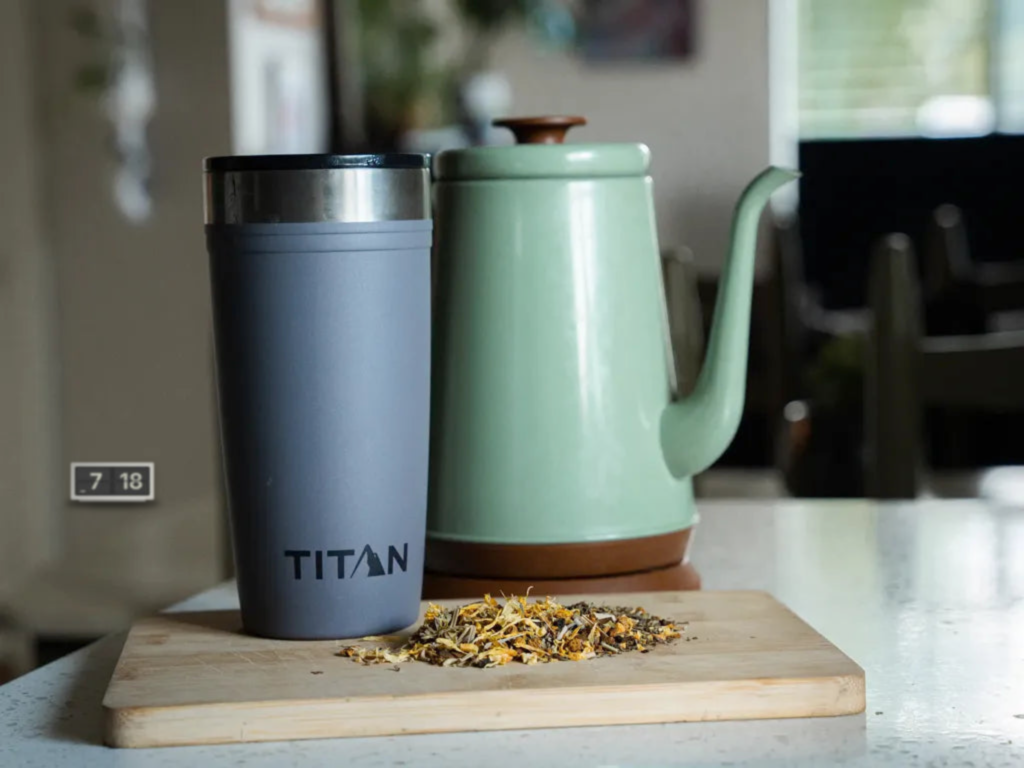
7.18
